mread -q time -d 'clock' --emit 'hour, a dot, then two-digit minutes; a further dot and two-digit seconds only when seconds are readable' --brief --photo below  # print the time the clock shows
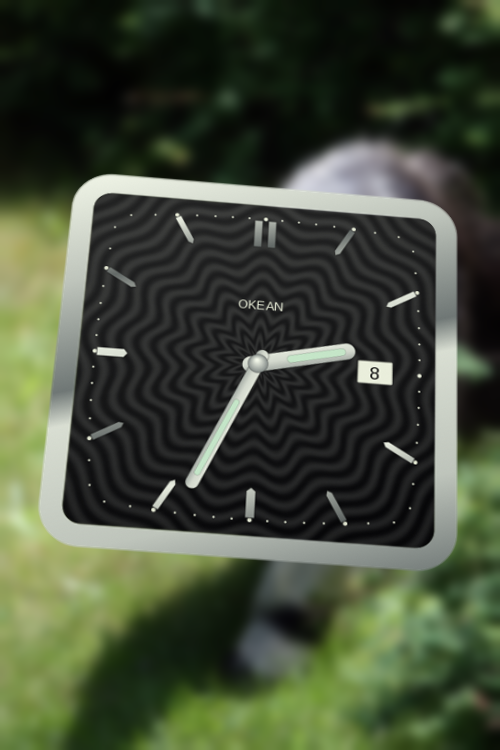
2.34
